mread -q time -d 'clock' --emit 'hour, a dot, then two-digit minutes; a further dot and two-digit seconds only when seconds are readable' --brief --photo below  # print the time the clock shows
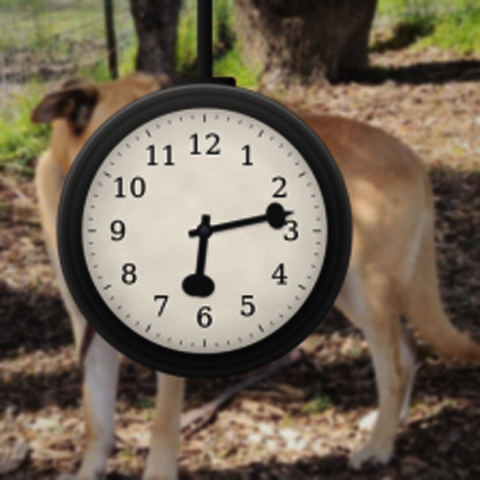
6.13
